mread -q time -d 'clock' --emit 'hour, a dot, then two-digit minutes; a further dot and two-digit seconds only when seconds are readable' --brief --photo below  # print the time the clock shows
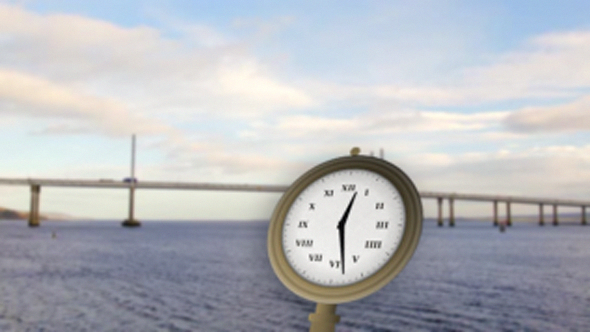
12.28
